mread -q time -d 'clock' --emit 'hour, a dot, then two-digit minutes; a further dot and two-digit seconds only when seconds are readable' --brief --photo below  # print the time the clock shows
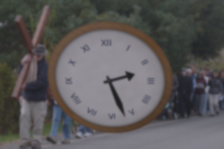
2.27
